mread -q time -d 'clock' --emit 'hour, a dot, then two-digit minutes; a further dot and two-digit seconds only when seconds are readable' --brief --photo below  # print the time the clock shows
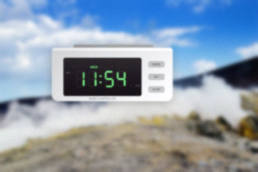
11.54
